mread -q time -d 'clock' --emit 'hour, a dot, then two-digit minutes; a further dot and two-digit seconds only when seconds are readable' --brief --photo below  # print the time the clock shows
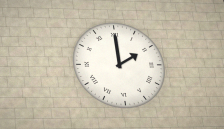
2.00
